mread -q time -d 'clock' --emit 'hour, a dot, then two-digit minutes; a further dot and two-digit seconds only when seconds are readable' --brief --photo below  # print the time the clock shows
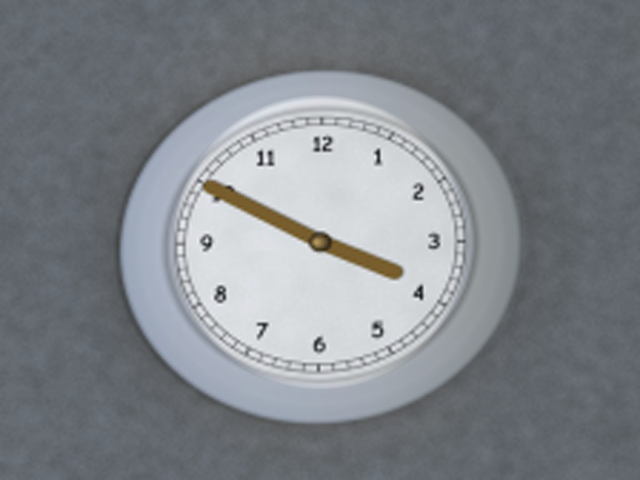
3.50
